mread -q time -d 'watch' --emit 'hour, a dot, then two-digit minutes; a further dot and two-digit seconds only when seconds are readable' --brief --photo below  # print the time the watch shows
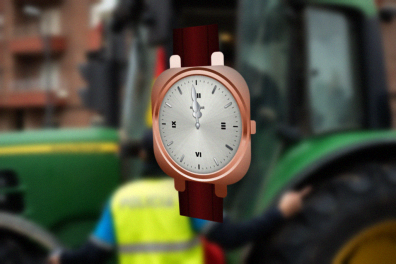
11.59
